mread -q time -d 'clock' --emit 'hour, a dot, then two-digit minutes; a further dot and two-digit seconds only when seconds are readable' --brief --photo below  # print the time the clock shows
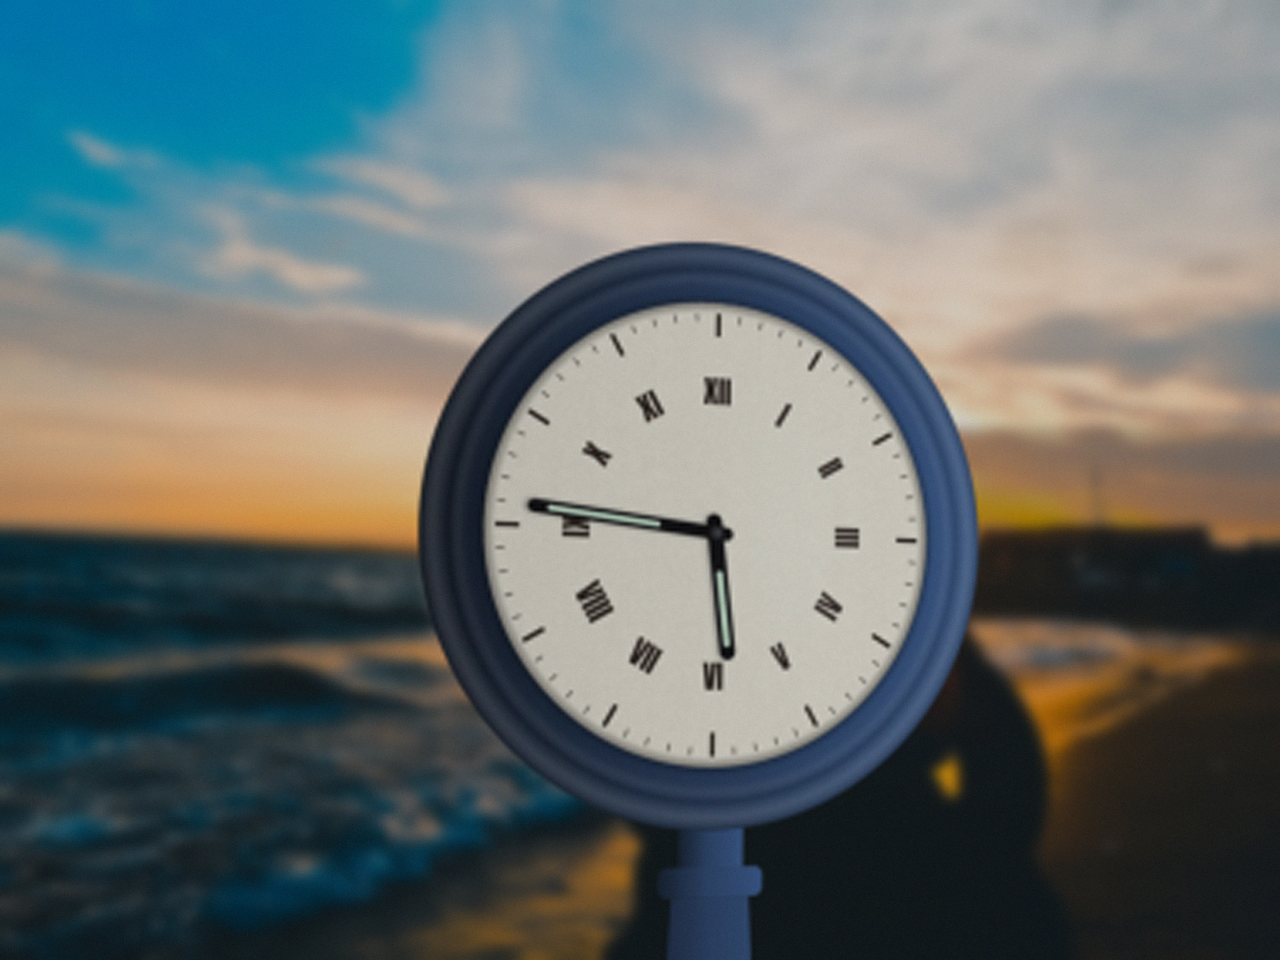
5.46
